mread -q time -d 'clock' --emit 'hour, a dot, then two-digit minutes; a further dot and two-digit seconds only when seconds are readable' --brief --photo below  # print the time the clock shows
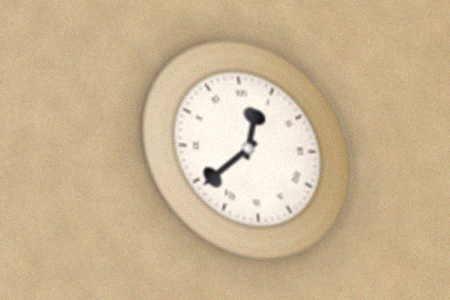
12.39
